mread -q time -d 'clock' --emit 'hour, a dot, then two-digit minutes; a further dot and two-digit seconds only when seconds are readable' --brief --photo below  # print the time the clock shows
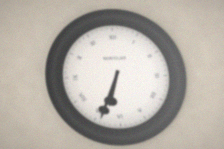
6.34
